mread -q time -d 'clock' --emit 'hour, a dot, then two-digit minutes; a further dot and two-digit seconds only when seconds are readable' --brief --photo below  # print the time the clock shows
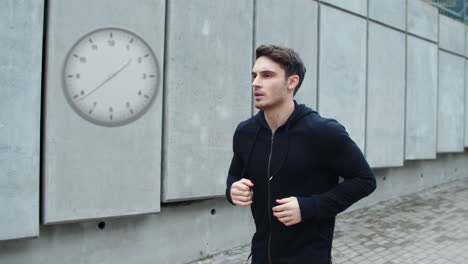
1.39
